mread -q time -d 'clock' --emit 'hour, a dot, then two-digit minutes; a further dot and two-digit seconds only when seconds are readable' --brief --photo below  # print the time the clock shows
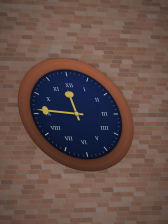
11.46
